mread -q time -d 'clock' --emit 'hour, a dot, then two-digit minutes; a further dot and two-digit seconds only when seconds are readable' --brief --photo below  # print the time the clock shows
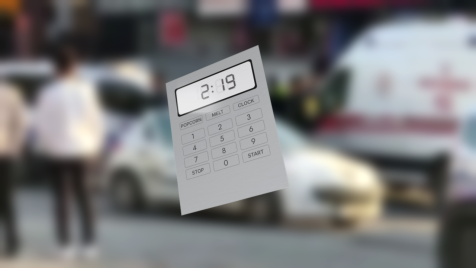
2.19
